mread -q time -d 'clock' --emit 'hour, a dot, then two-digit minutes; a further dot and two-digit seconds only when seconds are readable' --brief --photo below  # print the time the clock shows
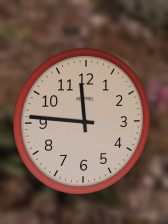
11.46
